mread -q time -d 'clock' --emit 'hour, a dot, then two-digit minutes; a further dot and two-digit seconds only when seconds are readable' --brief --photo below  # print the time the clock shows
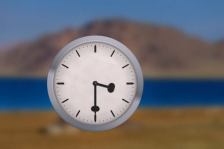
3.30
